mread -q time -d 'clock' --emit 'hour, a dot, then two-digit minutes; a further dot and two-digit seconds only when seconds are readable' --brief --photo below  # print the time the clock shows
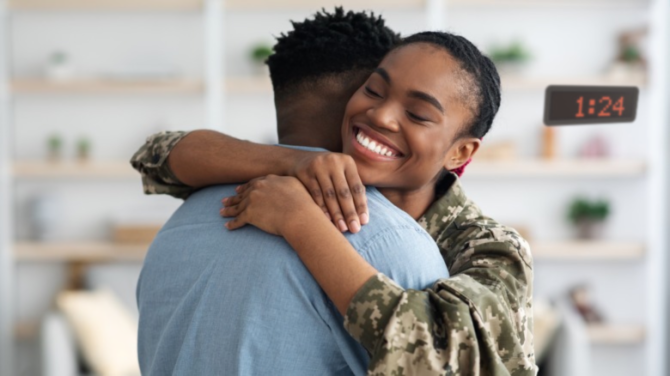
1.24
